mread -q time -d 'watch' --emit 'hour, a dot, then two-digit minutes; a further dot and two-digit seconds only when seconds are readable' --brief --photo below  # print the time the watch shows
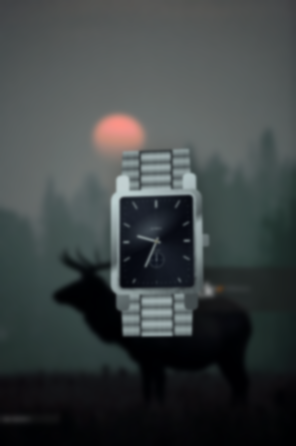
9.34
